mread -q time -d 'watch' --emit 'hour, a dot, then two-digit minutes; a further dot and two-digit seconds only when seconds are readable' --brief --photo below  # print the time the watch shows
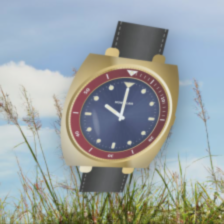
10.00
